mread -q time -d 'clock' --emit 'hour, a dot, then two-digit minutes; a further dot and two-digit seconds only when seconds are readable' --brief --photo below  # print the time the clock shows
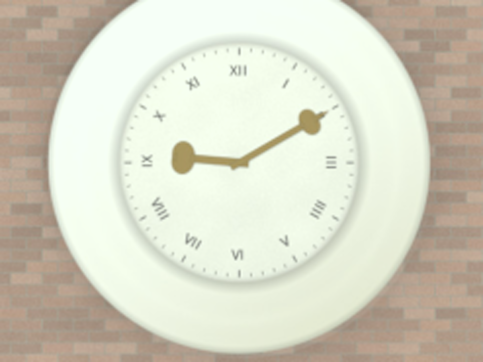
9.10
